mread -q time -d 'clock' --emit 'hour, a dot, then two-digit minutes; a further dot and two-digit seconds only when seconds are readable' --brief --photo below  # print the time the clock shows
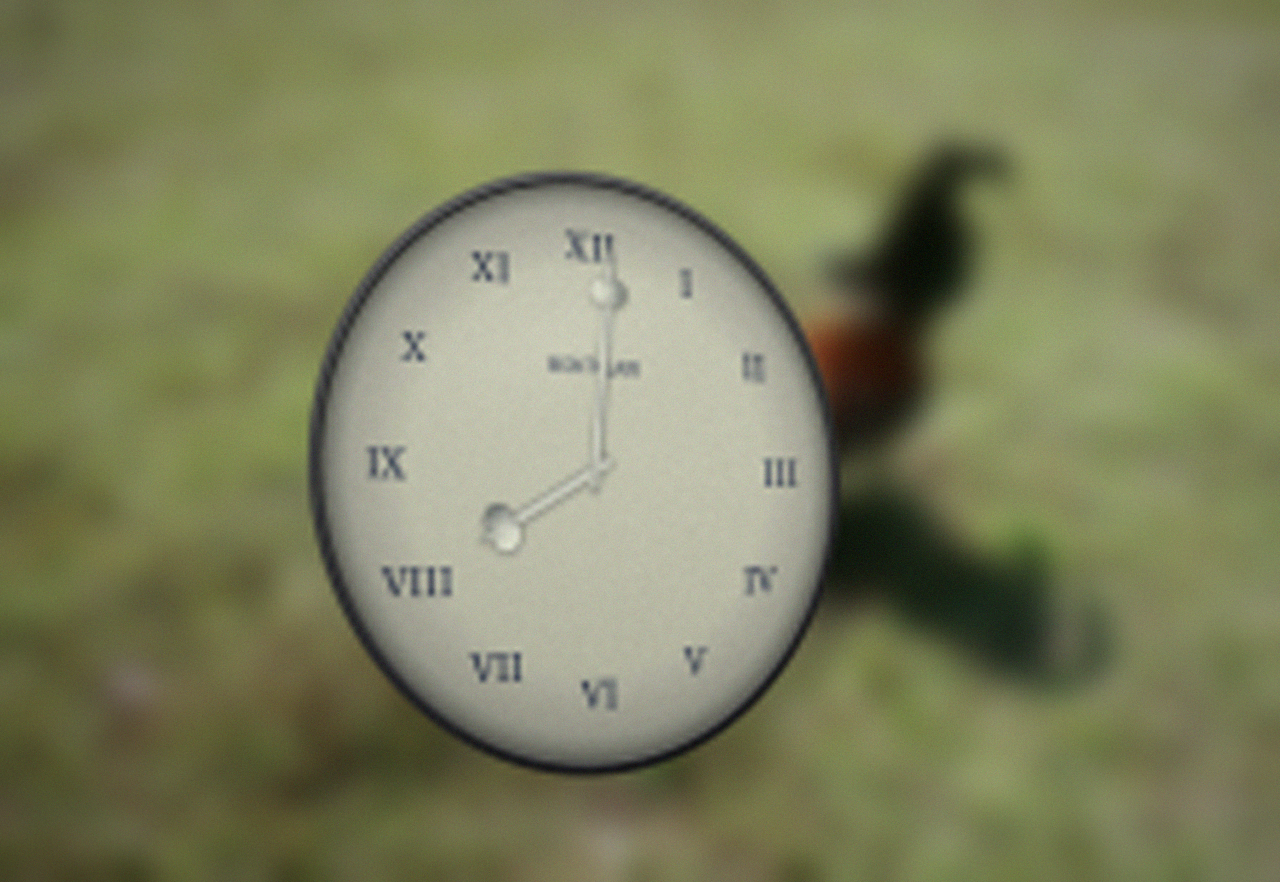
8.01
